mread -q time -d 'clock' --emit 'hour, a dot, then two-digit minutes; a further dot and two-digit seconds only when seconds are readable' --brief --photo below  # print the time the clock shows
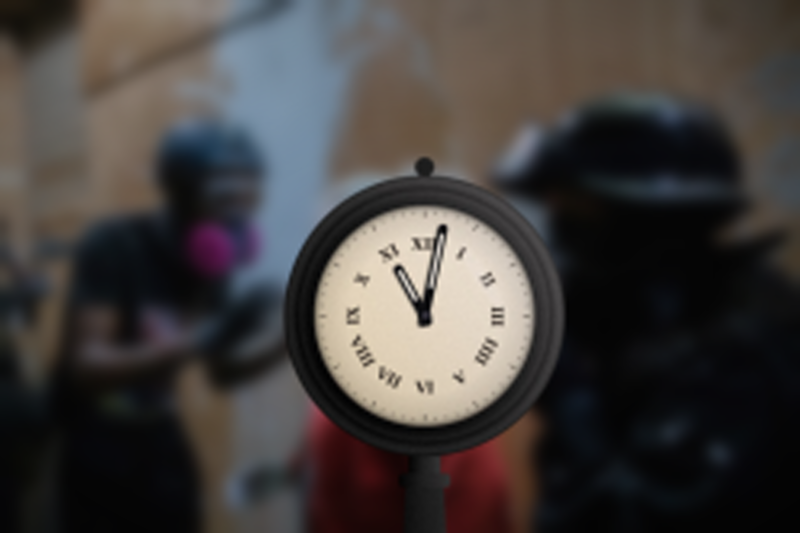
11.02
